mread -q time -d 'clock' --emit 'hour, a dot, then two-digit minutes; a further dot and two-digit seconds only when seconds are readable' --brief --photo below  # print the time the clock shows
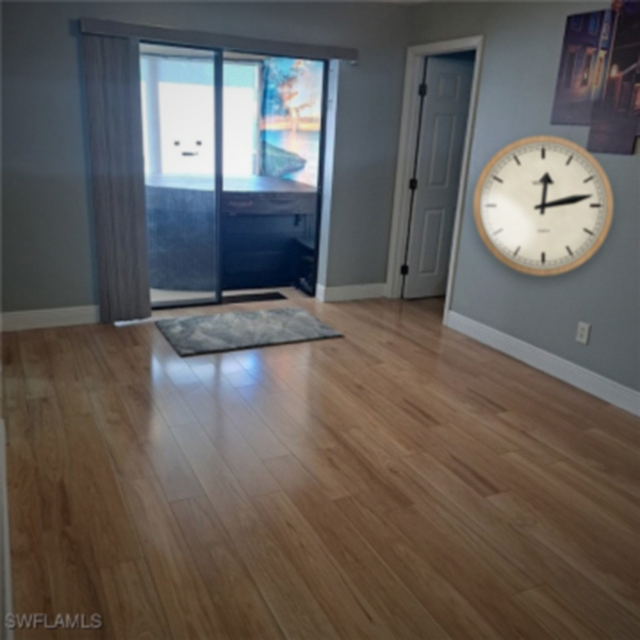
12.13
